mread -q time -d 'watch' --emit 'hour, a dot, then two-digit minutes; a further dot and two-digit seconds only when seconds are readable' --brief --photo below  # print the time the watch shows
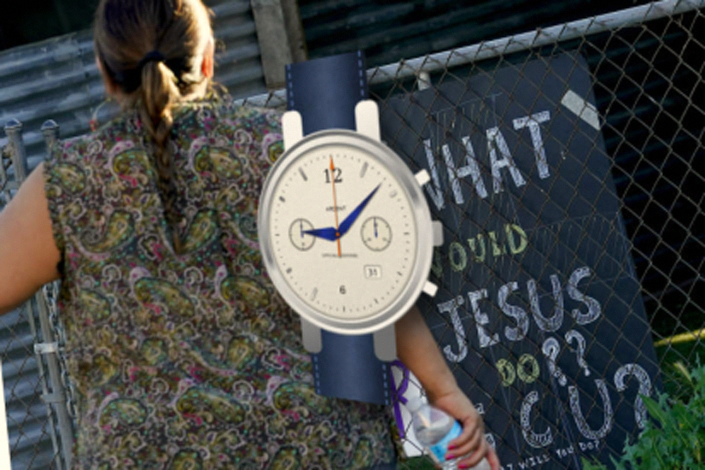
9.08
